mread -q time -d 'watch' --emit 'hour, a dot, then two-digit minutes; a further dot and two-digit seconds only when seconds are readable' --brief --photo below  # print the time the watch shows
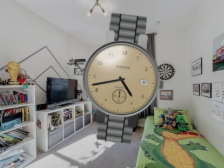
4.42
